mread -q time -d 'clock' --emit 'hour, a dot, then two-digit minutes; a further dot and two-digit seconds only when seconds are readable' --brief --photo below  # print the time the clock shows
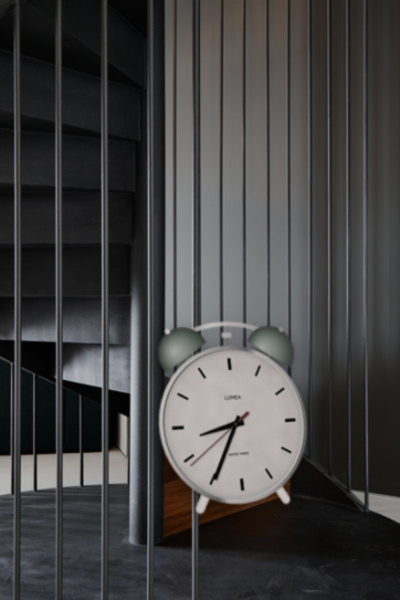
8.34.39
